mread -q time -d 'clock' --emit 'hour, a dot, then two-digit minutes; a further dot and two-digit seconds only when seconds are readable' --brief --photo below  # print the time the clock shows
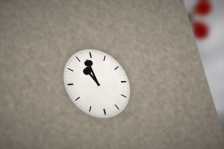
10.58
